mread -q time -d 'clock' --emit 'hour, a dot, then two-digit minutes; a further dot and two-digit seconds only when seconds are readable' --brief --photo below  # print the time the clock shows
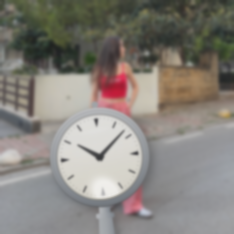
10.08
